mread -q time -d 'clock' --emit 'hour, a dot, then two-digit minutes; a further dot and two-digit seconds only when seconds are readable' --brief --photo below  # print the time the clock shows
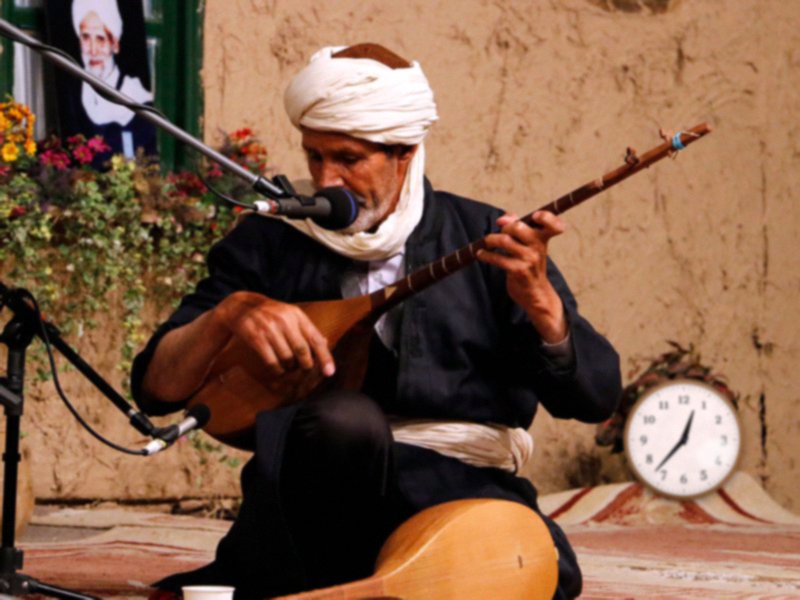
12.37
